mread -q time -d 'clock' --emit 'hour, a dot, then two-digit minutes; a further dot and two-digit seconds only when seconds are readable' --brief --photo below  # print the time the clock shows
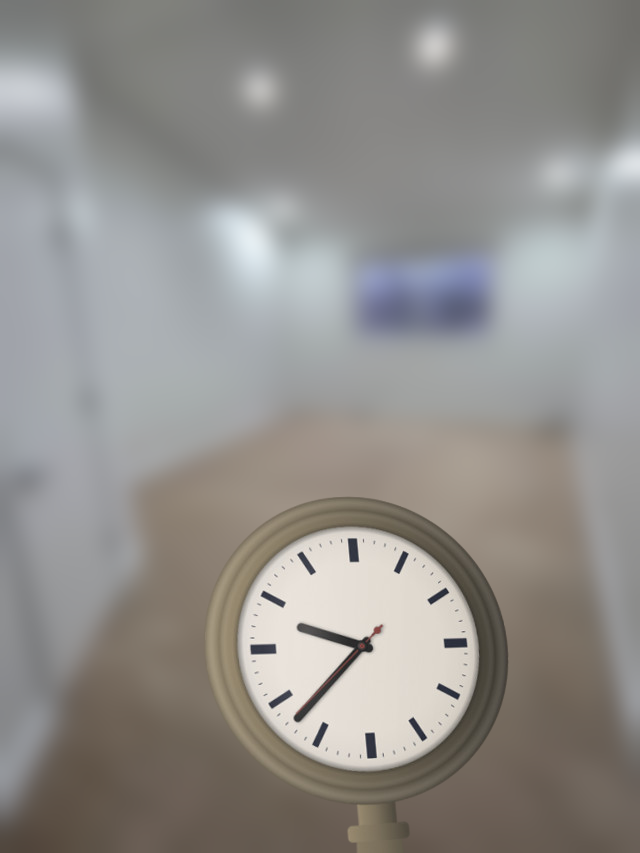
9.37.38
